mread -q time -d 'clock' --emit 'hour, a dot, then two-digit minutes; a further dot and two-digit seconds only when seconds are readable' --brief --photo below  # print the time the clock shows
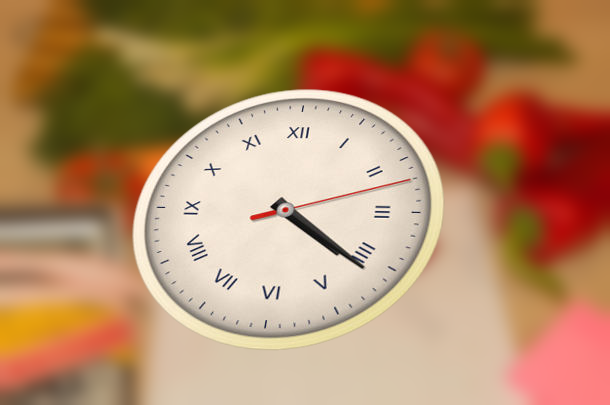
4.21.12
